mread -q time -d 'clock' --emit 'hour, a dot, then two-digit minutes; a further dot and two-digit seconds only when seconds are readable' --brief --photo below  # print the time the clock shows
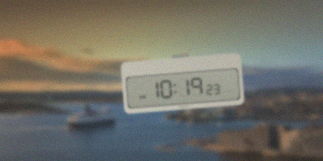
10.19
